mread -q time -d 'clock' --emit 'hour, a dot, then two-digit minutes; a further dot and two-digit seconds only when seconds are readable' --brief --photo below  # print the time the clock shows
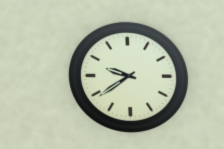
9.39
